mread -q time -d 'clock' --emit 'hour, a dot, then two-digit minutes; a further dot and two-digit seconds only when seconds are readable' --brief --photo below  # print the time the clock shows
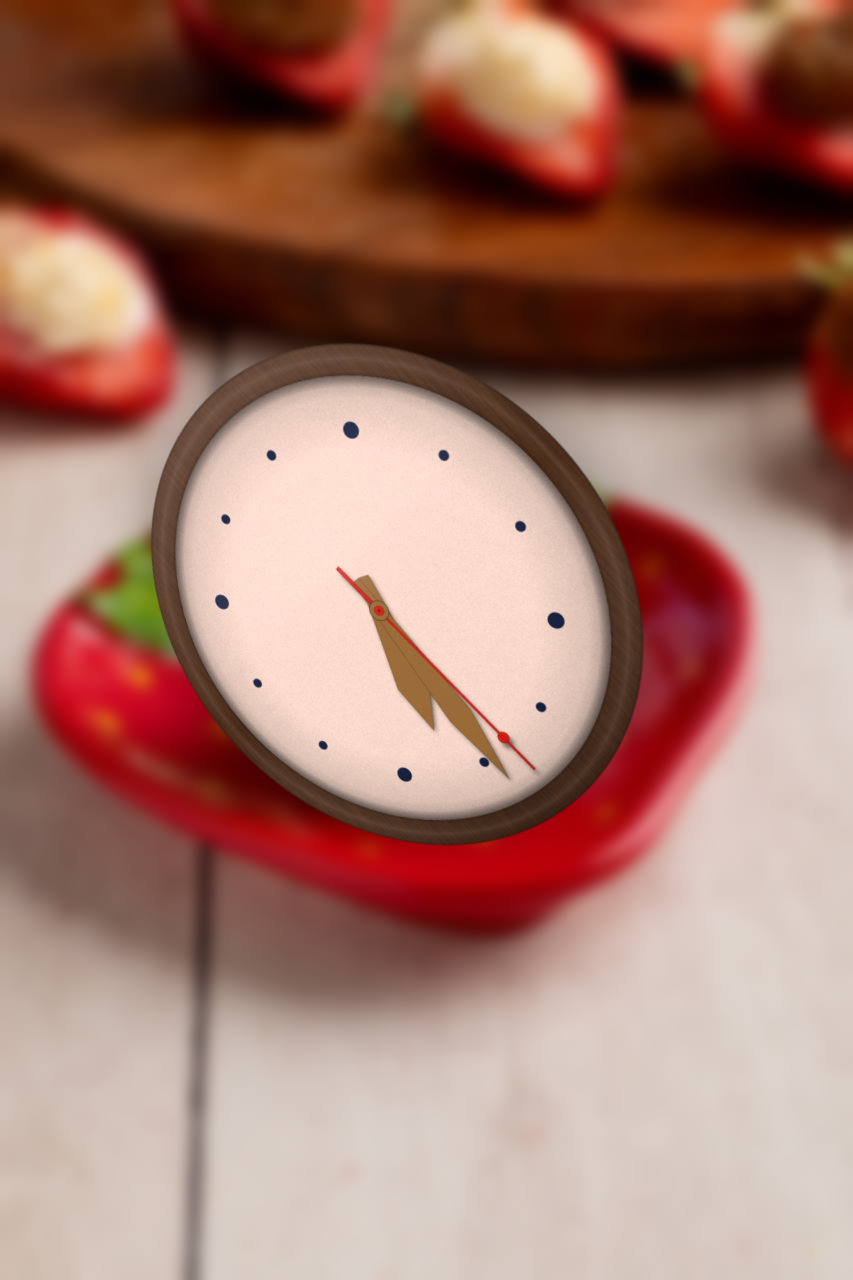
5.24.23
